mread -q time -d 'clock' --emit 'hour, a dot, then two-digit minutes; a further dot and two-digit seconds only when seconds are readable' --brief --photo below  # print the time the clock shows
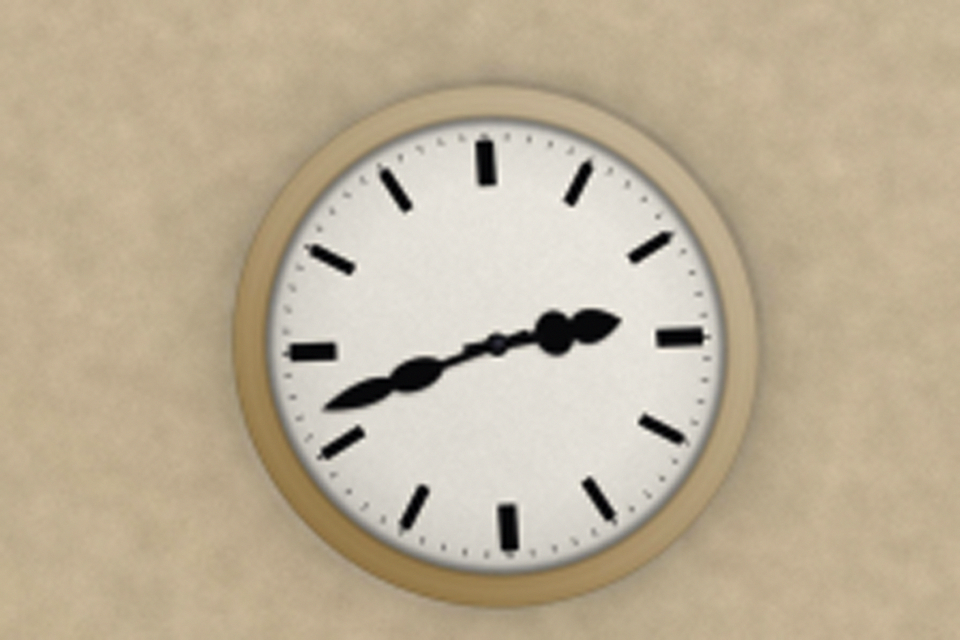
2.42
